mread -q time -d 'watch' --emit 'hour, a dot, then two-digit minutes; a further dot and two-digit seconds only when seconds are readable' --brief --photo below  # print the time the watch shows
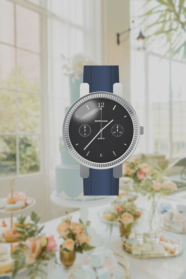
1.37
